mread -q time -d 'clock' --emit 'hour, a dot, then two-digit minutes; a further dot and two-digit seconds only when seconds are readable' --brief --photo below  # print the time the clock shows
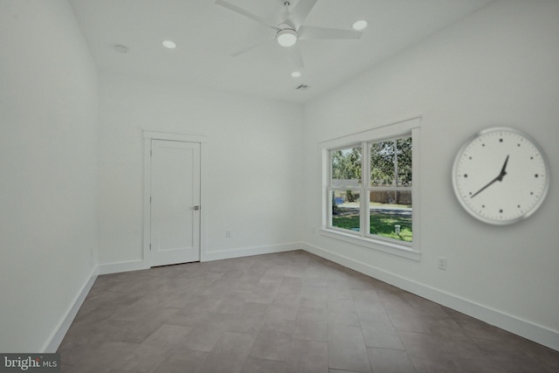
12.39
